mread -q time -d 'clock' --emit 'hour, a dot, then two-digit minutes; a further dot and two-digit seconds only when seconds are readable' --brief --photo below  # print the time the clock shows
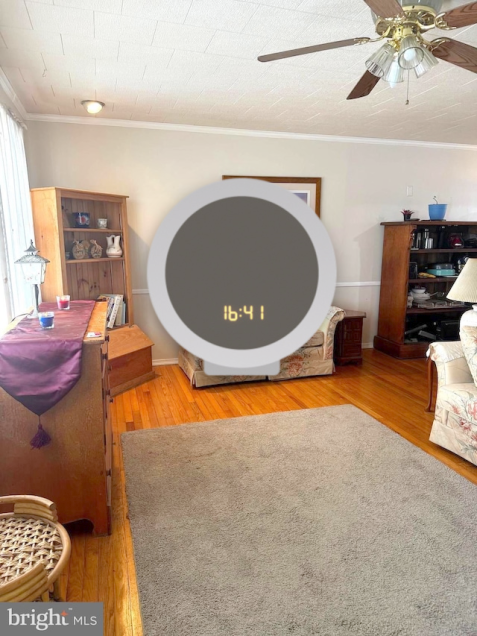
16.41
